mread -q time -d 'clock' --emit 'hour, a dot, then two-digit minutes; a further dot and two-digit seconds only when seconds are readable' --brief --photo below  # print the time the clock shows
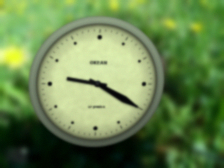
9.20
